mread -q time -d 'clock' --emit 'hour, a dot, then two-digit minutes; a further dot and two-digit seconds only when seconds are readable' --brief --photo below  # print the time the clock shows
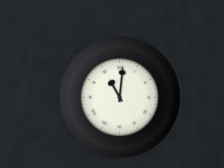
11.01
